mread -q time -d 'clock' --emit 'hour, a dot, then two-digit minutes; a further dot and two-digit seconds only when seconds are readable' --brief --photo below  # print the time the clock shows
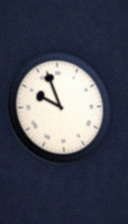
9.57
